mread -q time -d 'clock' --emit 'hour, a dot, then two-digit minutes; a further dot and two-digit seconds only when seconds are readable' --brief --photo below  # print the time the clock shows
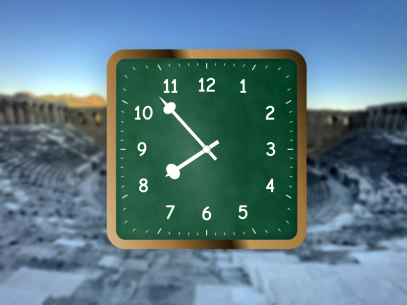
7.53
